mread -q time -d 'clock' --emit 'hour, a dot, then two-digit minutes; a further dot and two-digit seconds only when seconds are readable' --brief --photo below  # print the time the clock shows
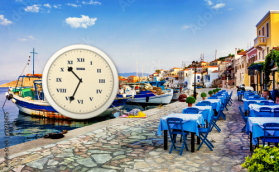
10.34
